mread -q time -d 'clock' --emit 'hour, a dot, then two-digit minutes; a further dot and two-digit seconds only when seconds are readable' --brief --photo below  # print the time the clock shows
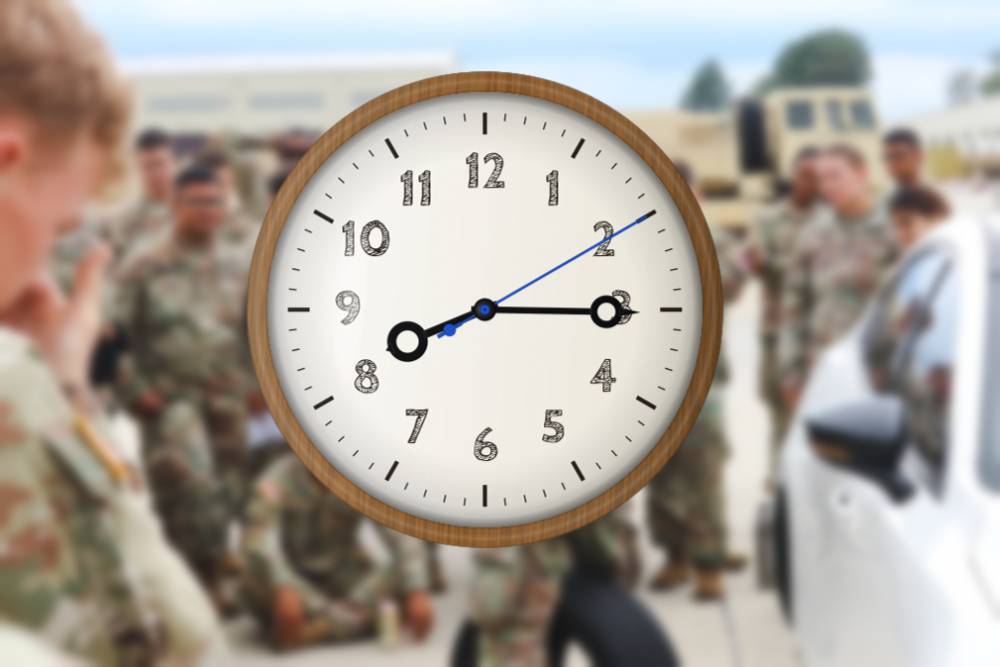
8.15.10
